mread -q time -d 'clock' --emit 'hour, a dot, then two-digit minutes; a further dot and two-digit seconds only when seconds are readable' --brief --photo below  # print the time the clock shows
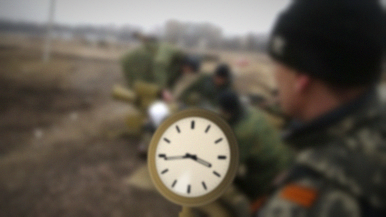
3.44
